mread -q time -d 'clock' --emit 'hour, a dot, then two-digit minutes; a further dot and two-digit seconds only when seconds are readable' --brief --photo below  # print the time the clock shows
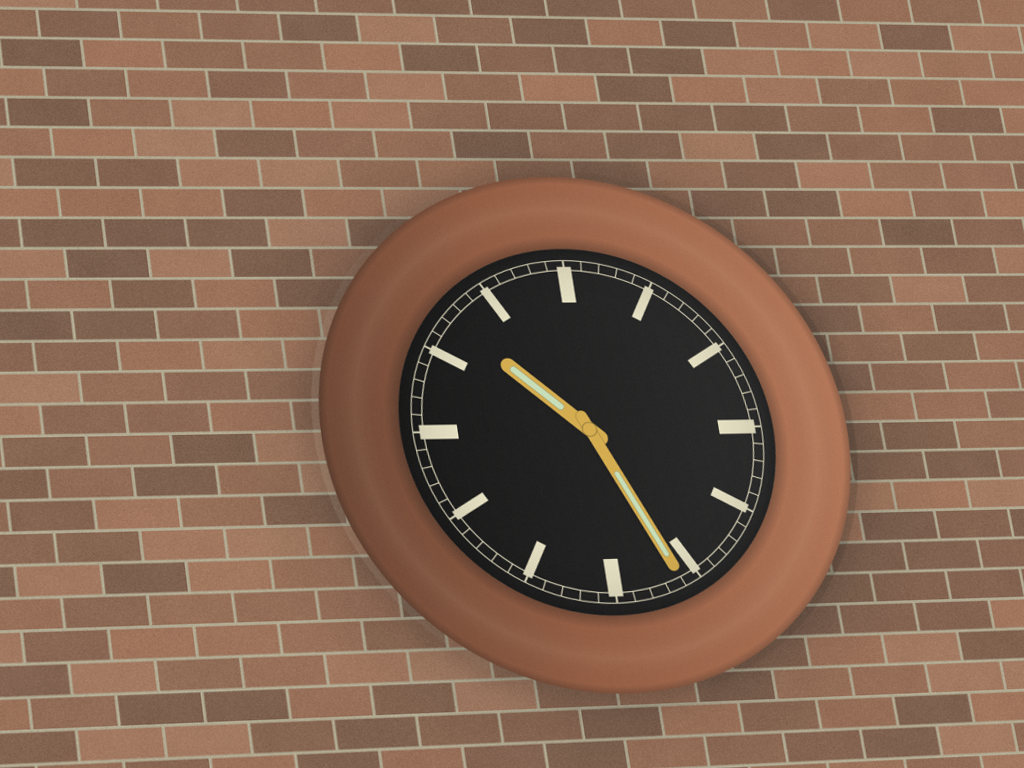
10.26
